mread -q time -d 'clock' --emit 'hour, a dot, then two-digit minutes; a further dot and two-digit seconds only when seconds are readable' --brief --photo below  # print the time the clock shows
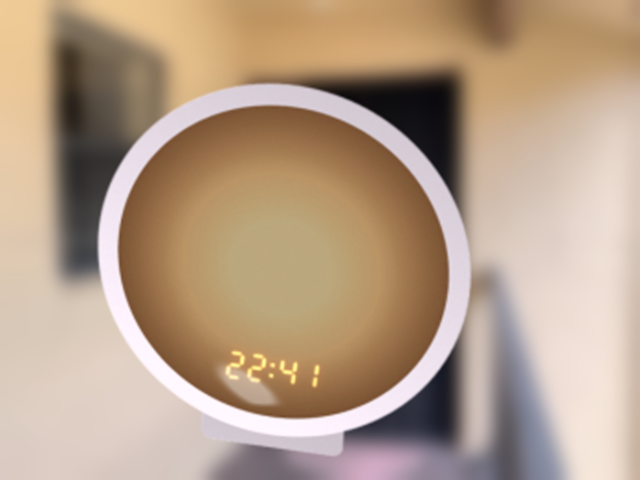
22.41
